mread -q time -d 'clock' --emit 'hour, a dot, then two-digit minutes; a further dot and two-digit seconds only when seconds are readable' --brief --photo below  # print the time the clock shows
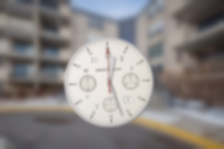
12.27
